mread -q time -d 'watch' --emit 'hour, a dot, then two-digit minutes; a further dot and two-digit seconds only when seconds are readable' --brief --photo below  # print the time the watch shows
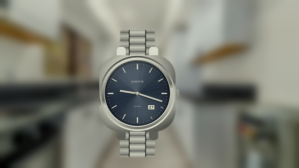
9.18
